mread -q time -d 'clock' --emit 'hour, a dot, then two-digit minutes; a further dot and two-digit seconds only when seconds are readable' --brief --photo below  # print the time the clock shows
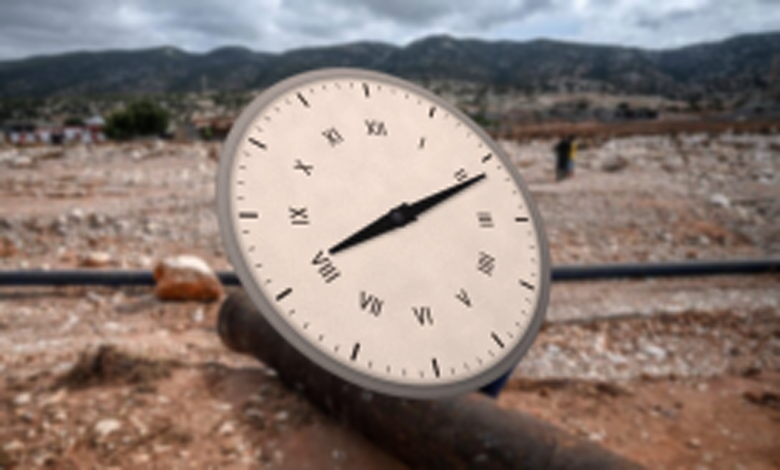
8.11
